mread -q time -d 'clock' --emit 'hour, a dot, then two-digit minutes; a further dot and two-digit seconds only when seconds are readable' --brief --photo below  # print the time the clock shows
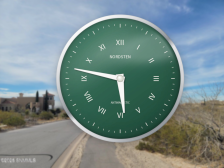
5.47
